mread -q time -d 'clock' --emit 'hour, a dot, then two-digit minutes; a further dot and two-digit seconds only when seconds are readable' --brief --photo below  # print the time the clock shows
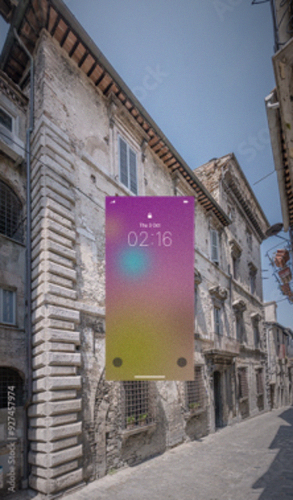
2.16
